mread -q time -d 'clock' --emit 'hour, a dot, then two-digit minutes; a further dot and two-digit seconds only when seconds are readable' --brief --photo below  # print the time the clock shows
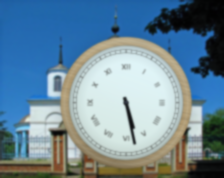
5.28
